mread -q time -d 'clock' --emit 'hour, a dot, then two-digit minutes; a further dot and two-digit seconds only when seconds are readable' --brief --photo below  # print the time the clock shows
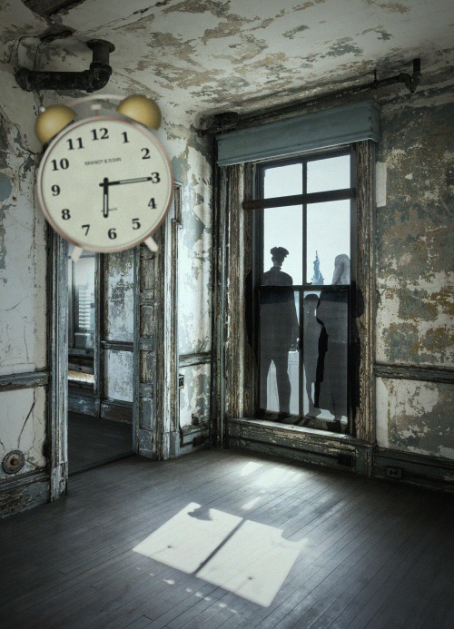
6.15
